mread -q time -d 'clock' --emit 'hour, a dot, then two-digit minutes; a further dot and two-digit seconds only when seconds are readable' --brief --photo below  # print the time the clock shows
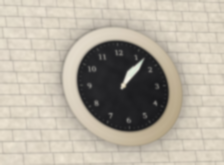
1.07
